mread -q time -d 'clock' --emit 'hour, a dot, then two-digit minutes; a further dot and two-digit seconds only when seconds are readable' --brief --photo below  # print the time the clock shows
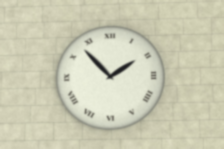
1.53
